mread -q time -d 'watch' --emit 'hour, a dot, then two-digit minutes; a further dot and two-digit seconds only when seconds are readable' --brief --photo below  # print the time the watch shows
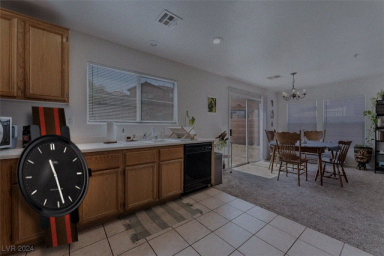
11.28
